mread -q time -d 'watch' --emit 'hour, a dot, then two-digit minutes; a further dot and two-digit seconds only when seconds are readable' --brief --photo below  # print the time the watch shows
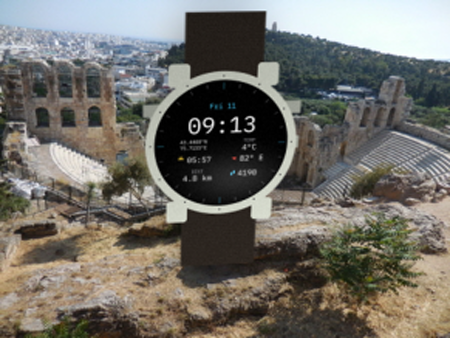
9.13
